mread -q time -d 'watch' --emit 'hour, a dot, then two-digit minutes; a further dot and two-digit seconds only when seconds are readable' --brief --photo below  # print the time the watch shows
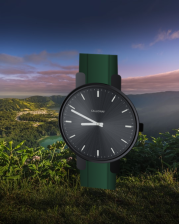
8.49
